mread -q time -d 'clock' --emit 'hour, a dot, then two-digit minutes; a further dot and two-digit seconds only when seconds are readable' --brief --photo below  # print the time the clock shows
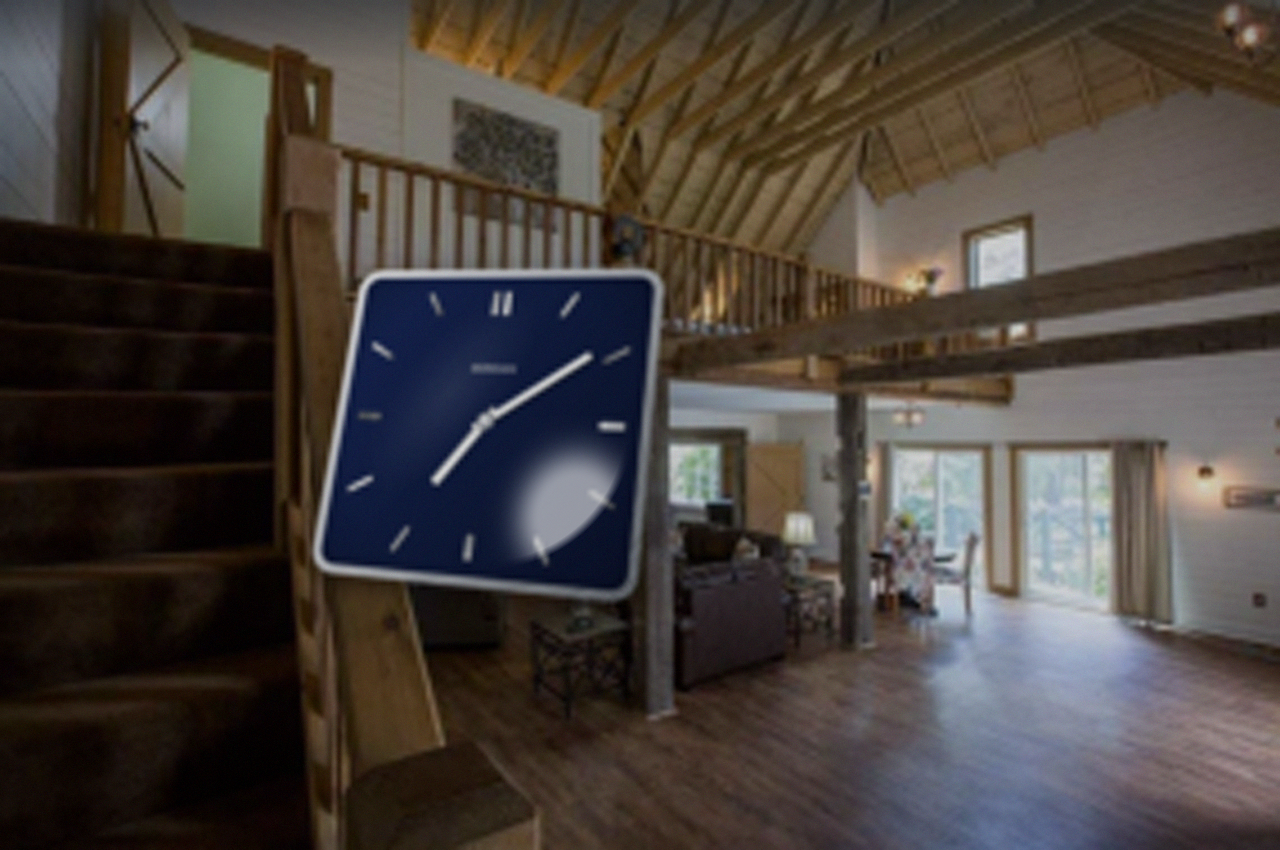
7.09
